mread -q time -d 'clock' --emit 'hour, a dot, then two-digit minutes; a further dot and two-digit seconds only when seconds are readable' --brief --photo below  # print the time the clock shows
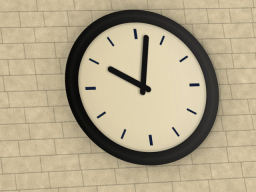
10.02
